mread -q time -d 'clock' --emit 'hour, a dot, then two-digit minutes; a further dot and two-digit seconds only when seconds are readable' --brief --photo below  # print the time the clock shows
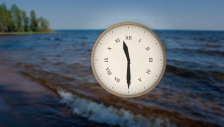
11.30
